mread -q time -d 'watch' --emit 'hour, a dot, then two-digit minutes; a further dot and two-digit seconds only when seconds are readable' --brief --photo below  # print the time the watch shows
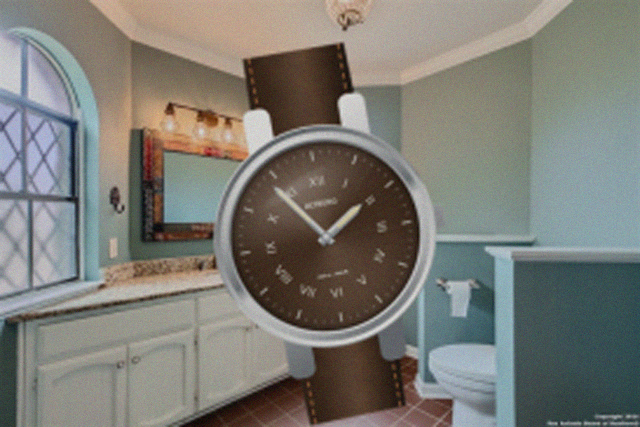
1.54
